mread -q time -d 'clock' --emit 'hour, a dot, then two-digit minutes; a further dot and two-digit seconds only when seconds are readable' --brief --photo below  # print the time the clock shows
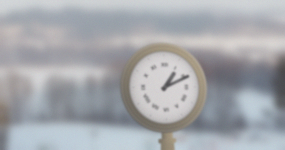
1.11
